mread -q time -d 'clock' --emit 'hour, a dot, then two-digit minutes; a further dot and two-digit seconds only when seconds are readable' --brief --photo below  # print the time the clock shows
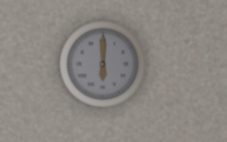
6.00
